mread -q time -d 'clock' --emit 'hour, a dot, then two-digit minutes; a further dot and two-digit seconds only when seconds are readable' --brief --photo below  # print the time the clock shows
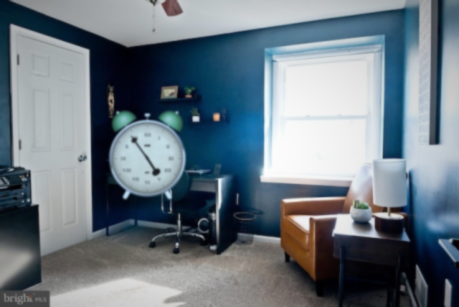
4.54
